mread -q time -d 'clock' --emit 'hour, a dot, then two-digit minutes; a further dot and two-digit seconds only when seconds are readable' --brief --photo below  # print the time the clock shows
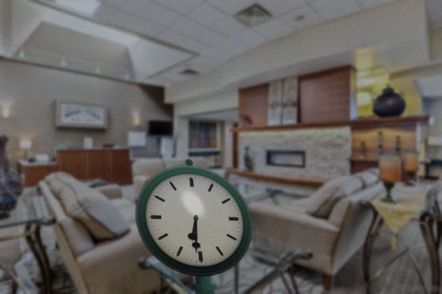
6.31
